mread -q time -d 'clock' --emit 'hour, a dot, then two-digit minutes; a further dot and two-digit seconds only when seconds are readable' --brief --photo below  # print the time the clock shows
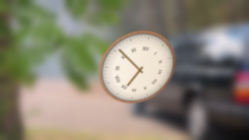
6.51
